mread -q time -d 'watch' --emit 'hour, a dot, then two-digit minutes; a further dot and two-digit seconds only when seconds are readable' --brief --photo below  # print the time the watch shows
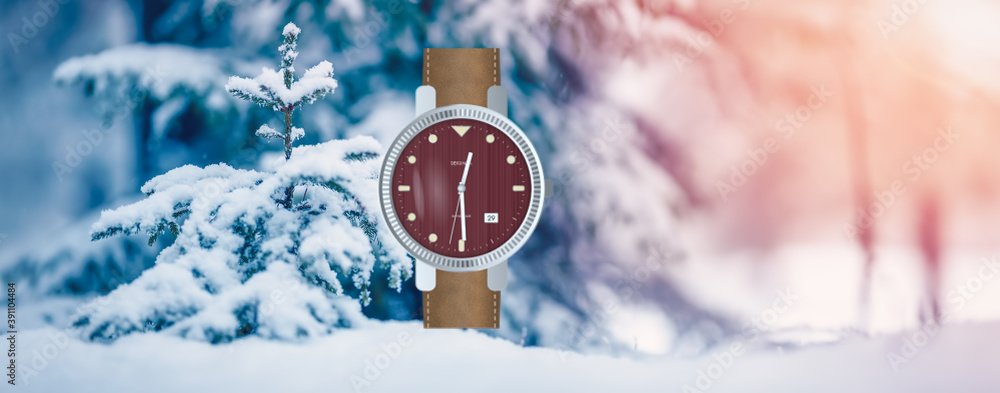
12.29.32
